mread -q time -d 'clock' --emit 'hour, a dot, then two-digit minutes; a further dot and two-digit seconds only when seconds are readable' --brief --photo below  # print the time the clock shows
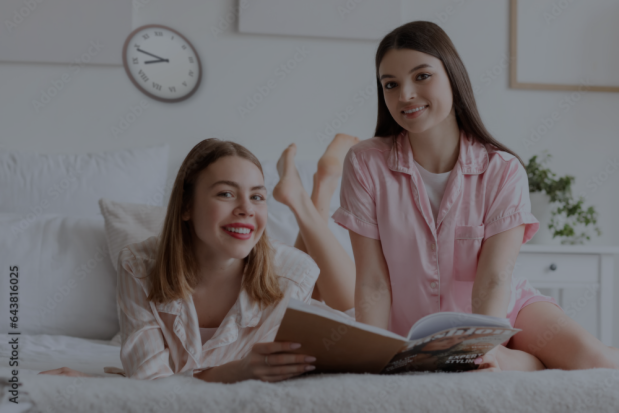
8.49
